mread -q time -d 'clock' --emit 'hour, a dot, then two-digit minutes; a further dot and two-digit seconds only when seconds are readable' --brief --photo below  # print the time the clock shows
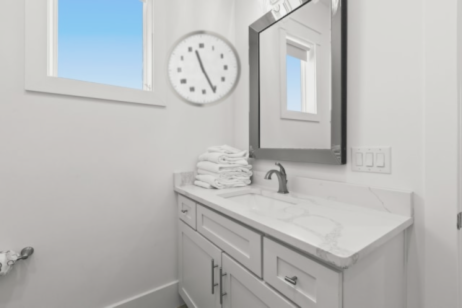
11.26
